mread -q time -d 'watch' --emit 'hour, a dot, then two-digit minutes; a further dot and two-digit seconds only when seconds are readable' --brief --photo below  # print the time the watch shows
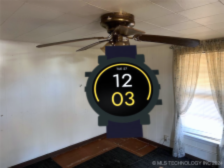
12.03
